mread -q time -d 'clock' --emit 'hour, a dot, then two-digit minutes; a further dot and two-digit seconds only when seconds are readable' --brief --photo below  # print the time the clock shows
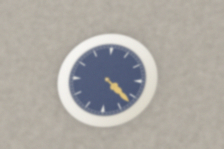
4.22
